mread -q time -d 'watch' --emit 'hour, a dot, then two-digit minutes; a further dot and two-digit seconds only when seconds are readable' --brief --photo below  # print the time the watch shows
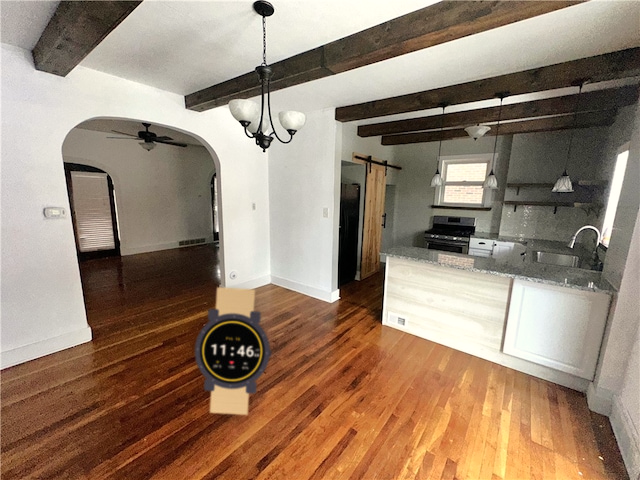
11.46
